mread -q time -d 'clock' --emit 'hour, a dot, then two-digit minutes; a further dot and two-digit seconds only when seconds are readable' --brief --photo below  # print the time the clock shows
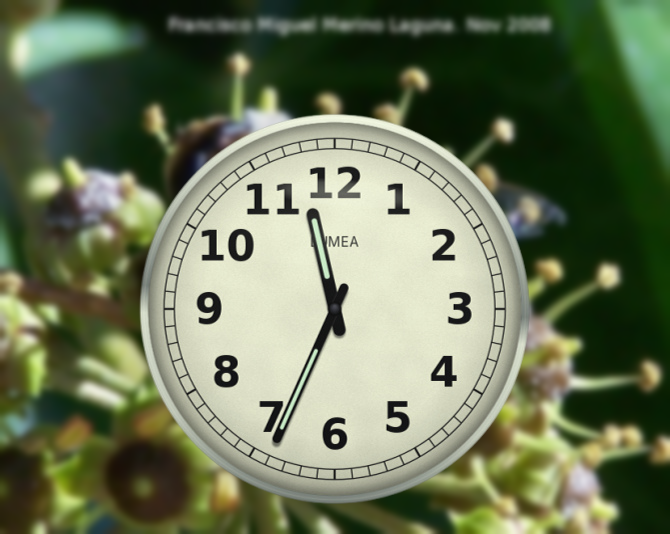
11.34
